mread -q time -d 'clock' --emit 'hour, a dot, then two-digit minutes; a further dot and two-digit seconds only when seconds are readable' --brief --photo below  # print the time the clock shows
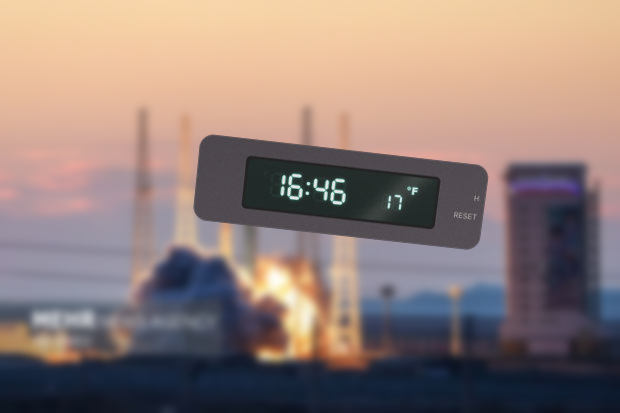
16.46
